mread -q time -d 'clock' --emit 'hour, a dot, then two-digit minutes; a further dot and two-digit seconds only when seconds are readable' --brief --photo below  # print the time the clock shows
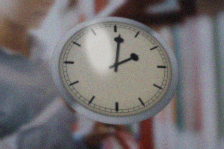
2.01
